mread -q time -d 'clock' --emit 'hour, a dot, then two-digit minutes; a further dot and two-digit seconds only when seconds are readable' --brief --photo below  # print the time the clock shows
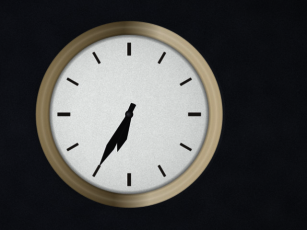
6.35
